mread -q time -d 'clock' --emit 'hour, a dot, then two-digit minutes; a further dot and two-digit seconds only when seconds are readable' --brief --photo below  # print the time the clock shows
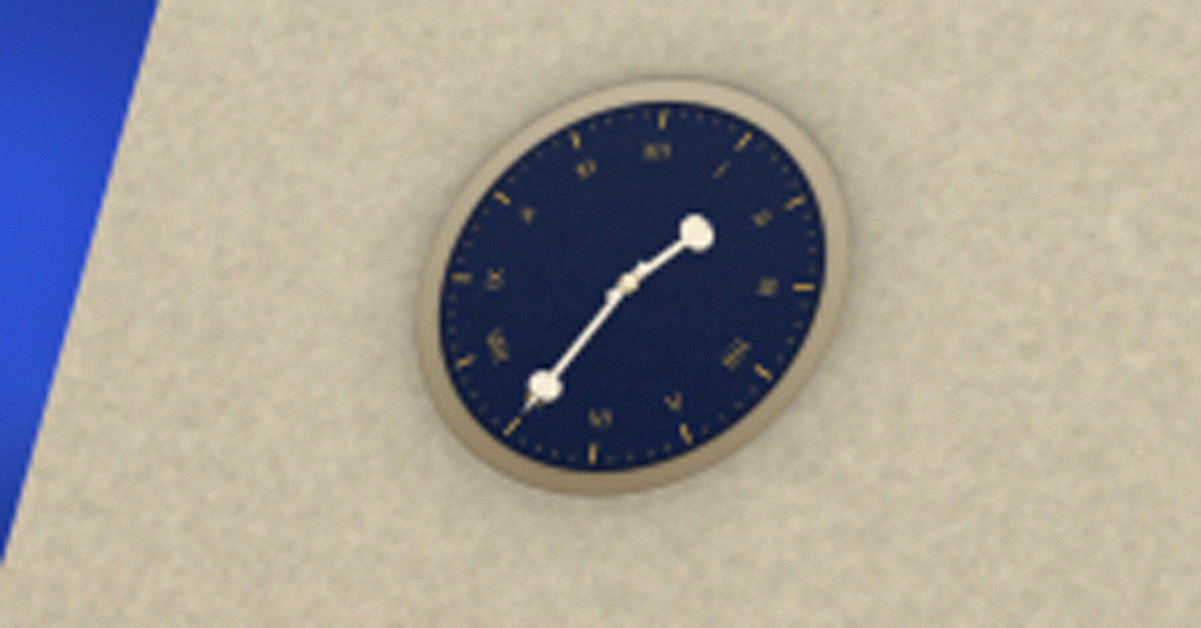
1.35
